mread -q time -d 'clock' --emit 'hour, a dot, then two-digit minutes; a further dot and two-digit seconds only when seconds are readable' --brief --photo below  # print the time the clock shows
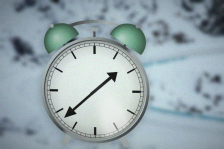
1.38
